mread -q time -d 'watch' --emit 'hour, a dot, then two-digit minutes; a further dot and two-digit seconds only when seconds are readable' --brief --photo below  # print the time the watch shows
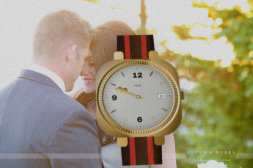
9.49
